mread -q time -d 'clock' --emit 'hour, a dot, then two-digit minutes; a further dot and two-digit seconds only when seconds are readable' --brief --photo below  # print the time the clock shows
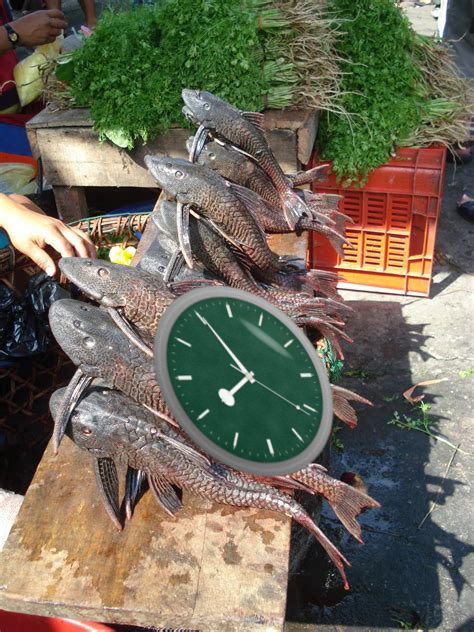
7.55.21
